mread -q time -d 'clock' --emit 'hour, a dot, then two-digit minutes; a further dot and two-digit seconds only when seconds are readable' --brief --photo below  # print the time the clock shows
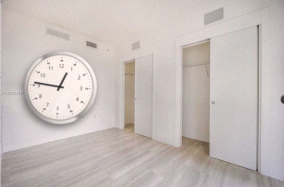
12.46
